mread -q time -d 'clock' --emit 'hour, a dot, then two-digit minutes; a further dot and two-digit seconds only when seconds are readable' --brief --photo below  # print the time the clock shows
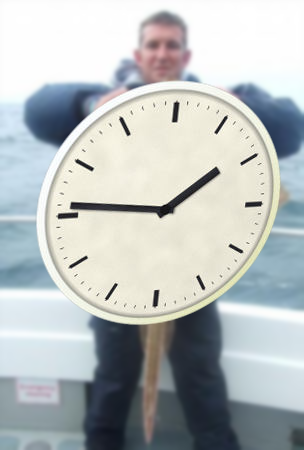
1.46
